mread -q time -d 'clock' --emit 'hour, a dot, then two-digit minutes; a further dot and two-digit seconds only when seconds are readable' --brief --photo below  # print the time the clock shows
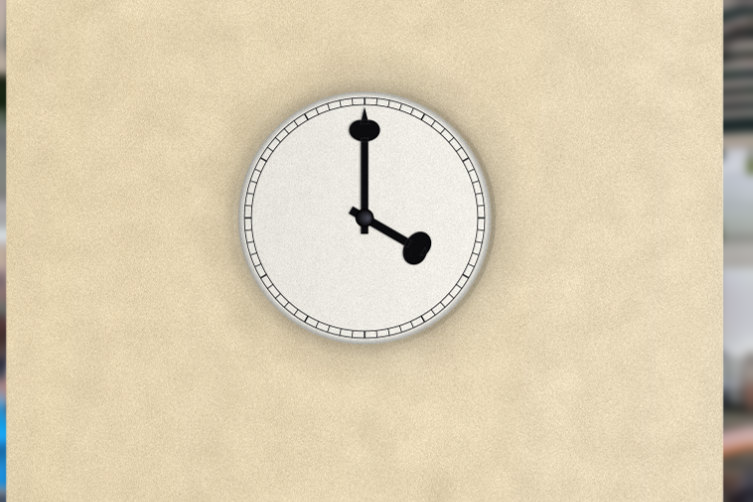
4.00
